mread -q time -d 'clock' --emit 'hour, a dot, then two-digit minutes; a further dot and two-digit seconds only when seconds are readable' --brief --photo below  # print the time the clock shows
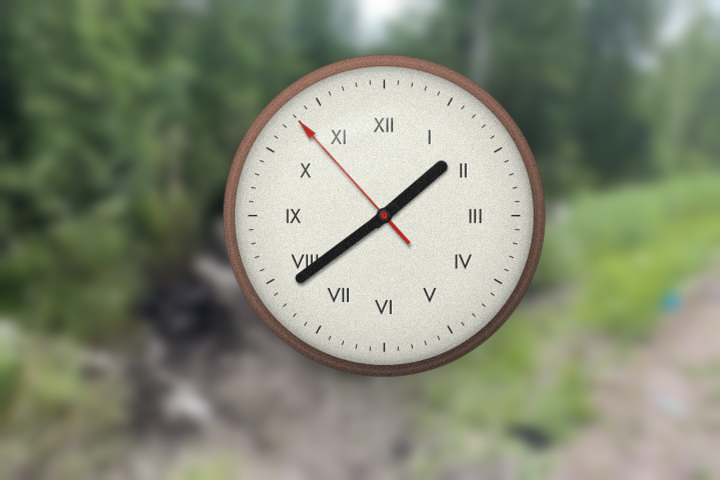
1.38.53
